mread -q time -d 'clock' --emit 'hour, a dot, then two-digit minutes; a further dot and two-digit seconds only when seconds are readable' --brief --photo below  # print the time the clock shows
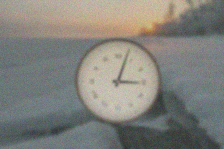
3.03
